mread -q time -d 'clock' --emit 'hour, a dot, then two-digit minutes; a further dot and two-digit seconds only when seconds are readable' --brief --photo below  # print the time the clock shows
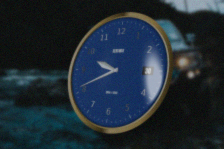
9.41
